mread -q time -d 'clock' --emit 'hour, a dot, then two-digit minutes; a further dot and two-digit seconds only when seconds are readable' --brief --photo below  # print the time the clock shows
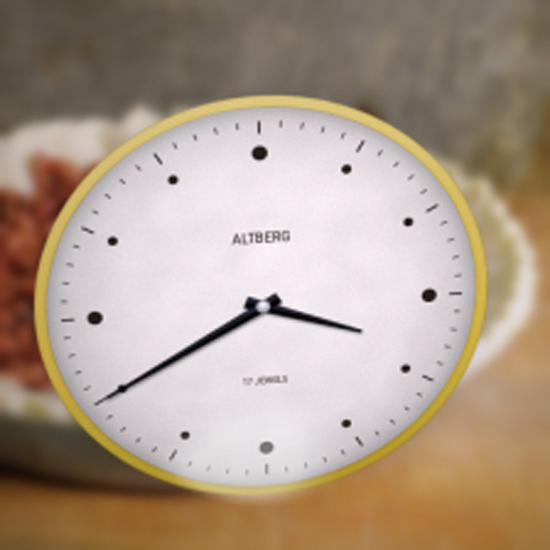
3.40
